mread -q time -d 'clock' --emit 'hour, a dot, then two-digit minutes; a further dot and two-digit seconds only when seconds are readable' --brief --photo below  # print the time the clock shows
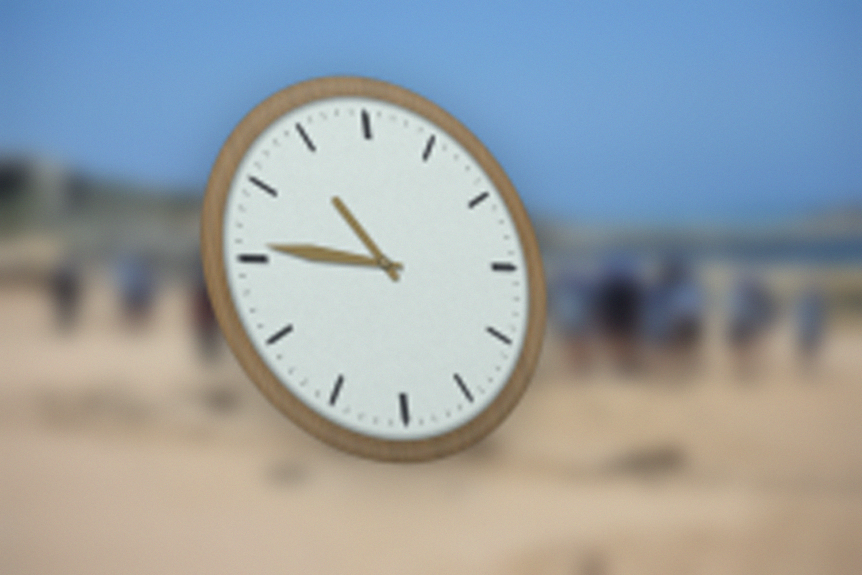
10.46
